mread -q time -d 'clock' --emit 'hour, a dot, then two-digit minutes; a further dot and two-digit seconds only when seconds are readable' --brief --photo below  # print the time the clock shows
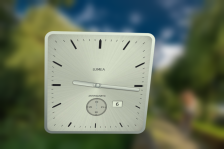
9.16
